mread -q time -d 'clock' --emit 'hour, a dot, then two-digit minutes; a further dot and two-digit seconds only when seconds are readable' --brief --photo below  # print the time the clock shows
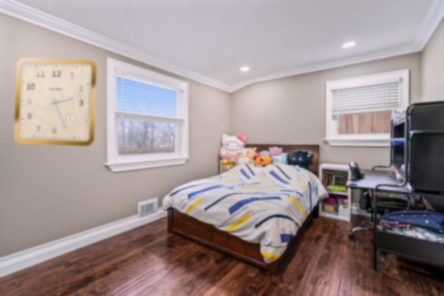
2.26
